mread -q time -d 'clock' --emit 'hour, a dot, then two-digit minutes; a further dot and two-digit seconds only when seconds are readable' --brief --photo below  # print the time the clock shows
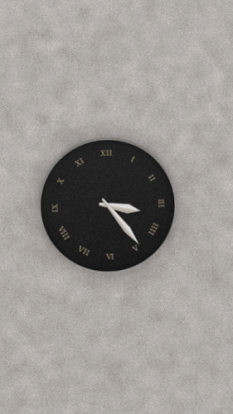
3.24
